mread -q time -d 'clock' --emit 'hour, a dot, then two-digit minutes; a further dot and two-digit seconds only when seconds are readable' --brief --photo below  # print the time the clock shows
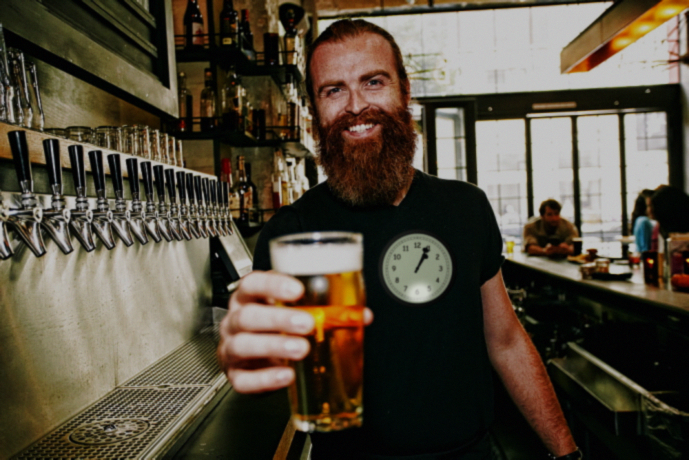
1.04
